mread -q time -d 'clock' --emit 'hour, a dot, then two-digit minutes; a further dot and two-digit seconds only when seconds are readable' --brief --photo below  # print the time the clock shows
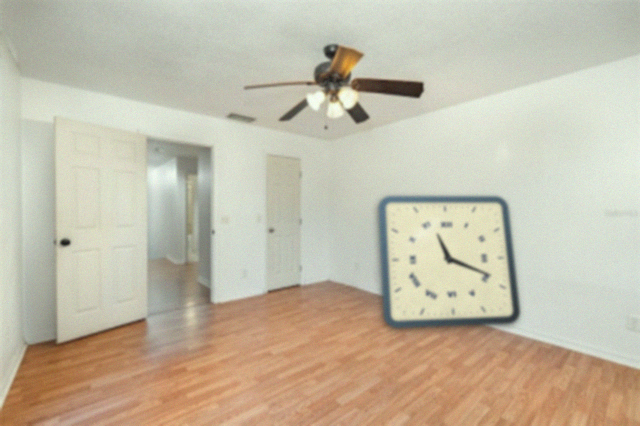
11.19
